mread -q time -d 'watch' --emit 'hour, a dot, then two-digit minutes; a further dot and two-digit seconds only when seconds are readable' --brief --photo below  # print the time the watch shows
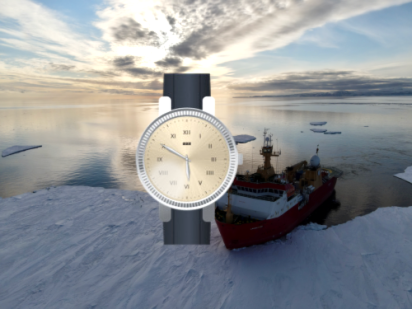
5.50
